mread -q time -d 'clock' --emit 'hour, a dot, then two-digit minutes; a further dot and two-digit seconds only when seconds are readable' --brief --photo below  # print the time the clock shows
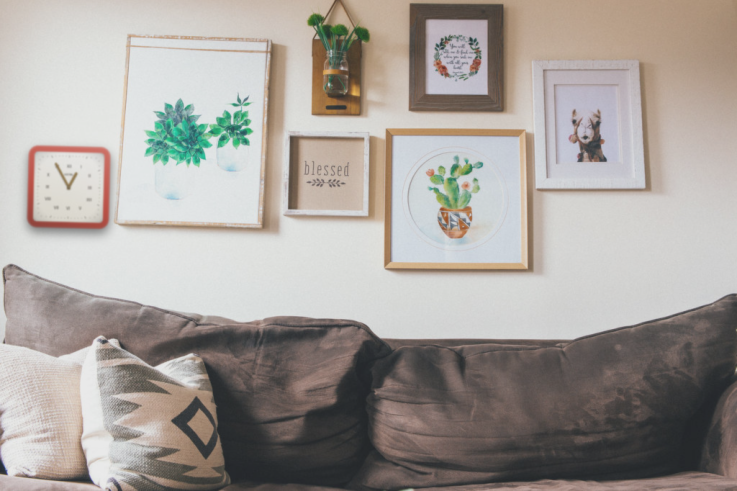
12.55
